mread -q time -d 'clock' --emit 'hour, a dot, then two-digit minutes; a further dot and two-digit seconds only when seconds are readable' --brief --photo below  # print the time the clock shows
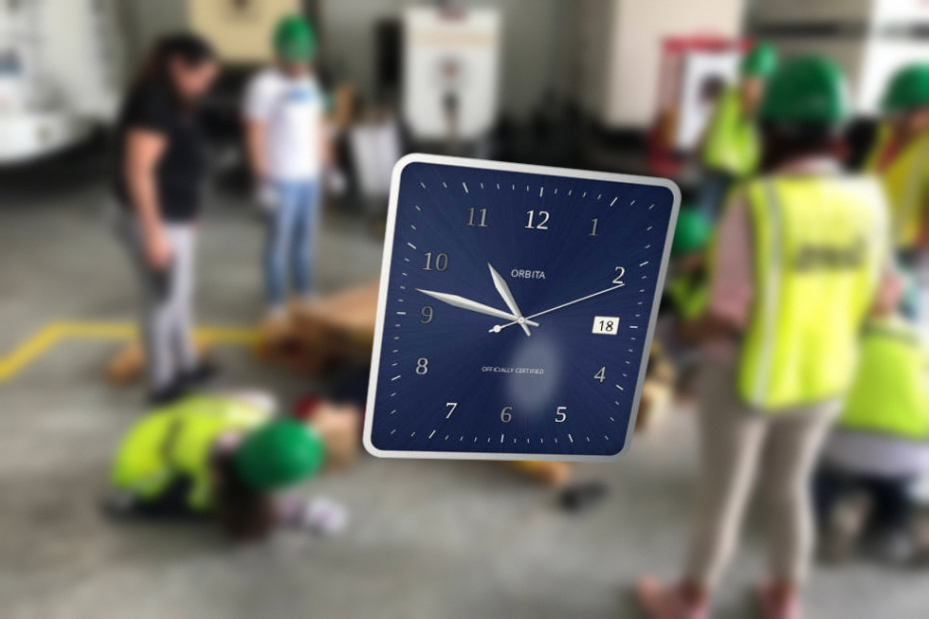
10.47.11
